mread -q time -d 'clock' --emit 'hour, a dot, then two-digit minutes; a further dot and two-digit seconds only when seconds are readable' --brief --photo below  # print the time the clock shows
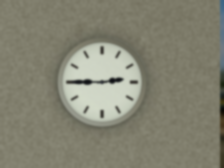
2.45
